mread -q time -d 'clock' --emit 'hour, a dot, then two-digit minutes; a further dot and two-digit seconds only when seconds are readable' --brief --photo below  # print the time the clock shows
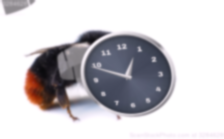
12.49
